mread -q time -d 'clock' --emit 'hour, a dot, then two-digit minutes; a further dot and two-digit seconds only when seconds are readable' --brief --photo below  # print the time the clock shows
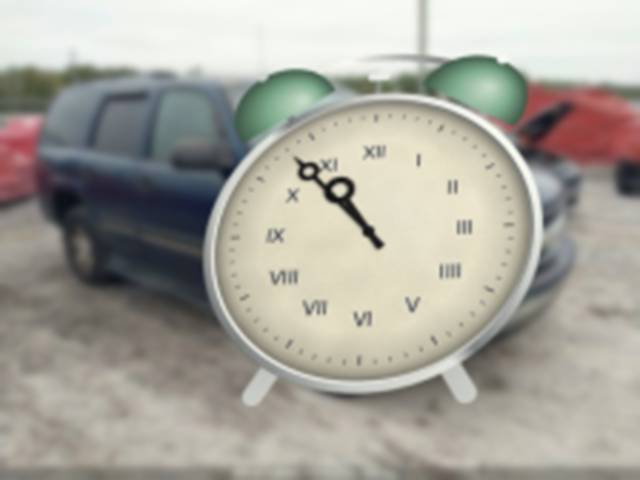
10.53
